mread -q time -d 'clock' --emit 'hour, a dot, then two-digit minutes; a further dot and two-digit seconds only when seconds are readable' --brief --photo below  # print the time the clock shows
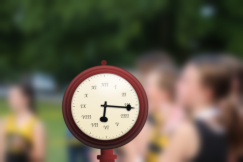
6.16
